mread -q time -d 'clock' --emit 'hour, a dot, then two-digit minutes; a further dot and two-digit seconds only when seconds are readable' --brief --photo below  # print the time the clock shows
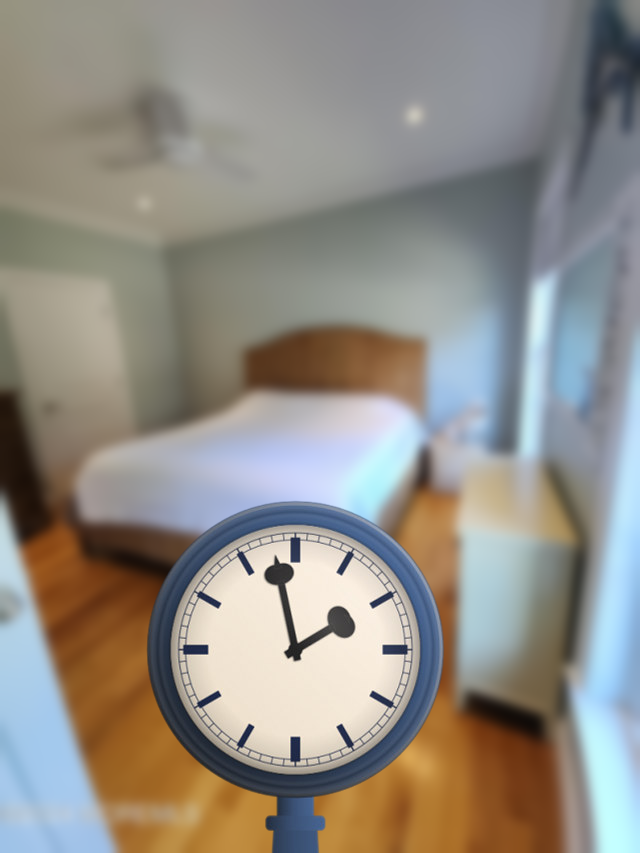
1.58
